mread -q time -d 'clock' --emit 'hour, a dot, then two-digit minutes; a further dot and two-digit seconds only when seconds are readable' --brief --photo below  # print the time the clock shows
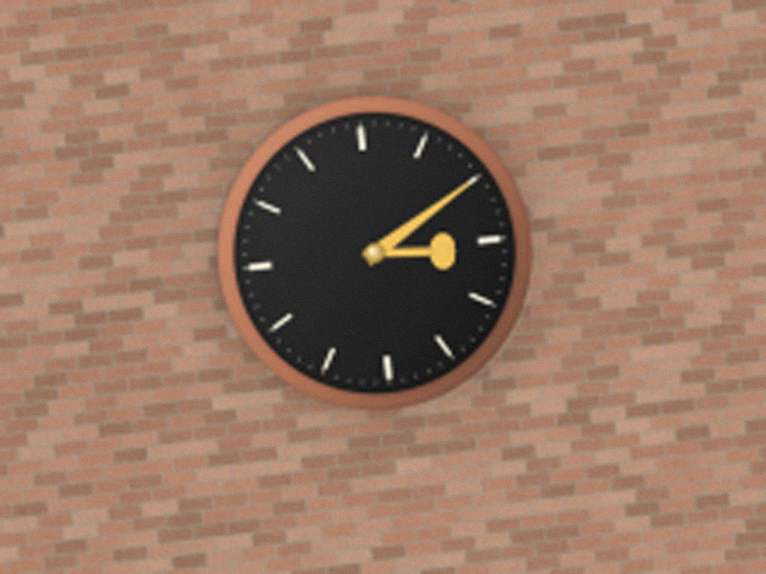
3.10
